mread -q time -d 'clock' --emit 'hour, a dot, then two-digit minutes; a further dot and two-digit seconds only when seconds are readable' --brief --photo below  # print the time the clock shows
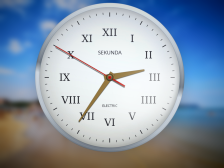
2.35.50
